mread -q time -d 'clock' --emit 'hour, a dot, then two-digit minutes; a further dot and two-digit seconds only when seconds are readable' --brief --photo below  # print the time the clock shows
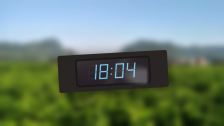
18.04
